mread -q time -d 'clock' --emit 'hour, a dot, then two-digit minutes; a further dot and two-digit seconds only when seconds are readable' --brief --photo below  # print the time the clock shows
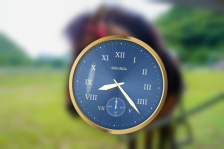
8.23
